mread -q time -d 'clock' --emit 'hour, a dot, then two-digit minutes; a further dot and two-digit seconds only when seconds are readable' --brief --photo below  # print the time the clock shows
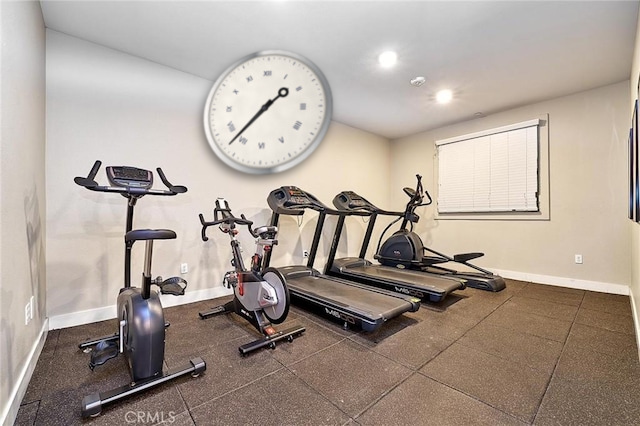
1.37
